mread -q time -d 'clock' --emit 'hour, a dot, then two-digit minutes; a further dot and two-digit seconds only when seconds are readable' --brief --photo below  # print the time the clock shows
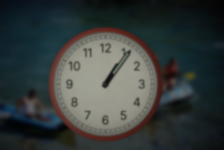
1.06
